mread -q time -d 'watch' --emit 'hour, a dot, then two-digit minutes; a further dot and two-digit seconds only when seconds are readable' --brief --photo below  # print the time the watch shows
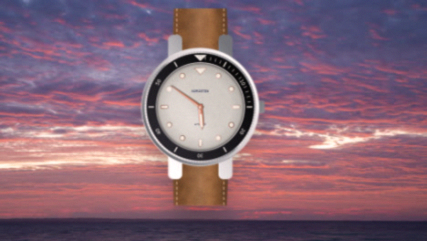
5.51
